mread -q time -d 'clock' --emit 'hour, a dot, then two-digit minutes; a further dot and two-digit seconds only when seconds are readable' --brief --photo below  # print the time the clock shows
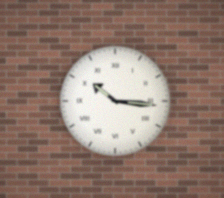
10.16
